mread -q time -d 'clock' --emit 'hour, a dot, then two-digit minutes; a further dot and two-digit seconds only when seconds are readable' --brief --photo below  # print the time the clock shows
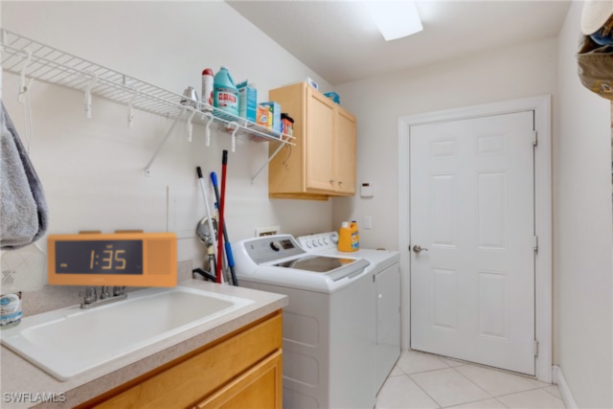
1.35
